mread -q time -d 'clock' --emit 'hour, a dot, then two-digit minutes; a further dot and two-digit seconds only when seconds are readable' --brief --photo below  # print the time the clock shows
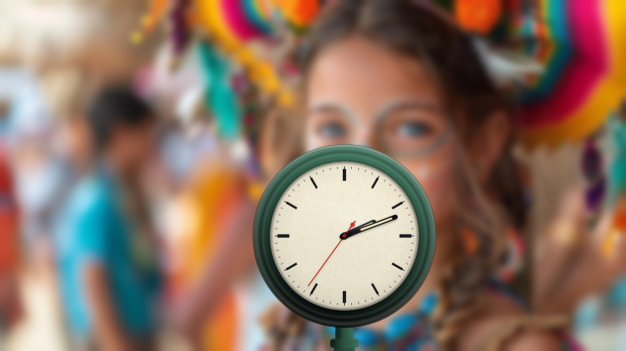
2.11.36
